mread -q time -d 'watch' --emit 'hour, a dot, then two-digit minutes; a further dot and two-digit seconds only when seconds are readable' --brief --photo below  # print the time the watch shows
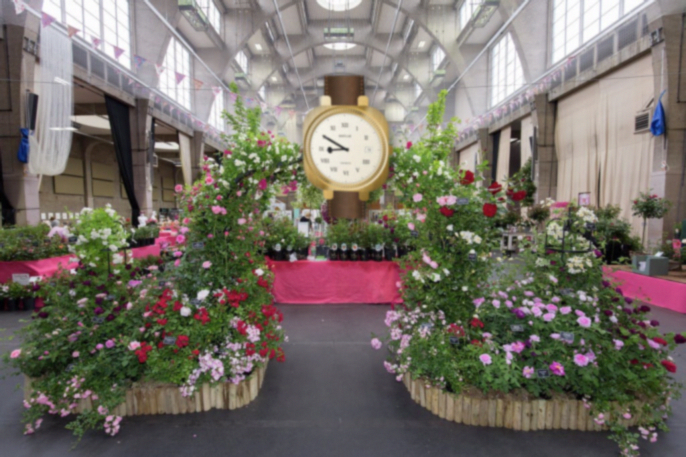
8.50
